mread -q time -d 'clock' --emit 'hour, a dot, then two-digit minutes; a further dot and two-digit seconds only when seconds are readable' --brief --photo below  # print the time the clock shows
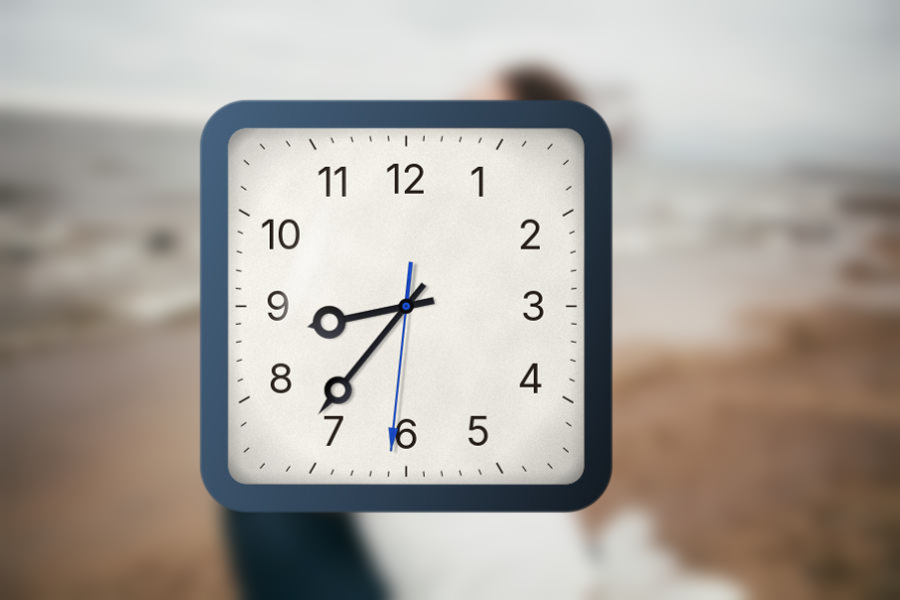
8.36.31
